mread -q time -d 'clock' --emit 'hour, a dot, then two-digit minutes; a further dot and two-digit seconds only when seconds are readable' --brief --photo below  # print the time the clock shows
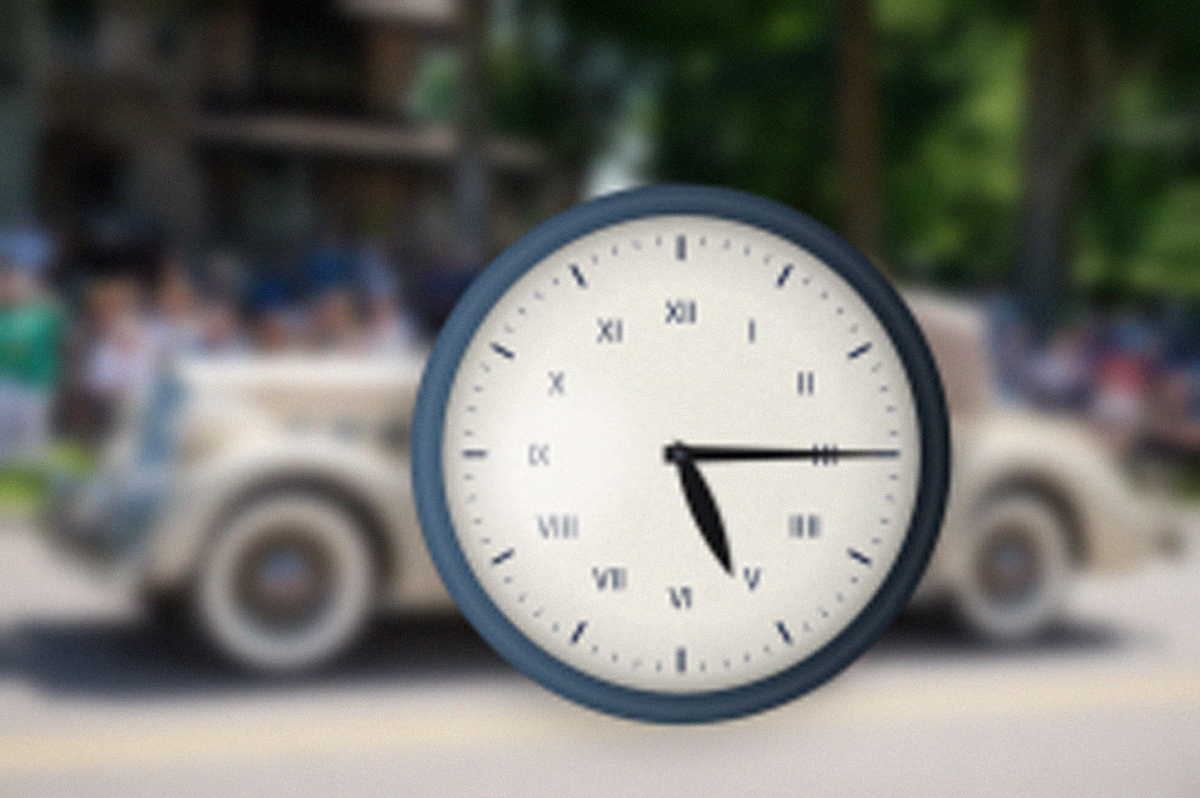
5.15
